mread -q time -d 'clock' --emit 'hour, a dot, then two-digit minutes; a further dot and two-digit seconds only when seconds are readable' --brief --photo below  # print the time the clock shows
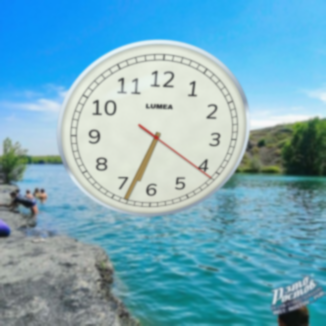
6.33.21
